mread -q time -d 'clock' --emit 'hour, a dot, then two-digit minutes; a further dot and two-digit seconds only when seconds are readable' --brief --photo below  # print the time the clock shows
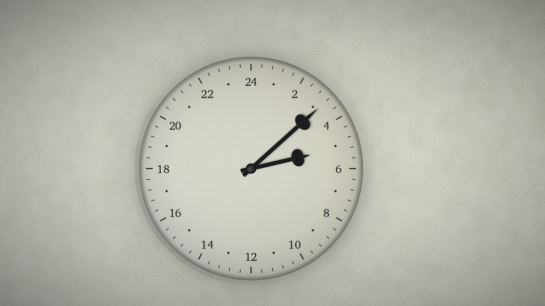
5.08
